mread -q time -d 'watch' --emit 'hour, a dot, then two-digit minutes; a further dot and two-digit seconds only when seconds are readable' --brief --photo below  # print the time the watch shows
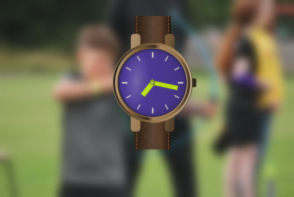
7.17
